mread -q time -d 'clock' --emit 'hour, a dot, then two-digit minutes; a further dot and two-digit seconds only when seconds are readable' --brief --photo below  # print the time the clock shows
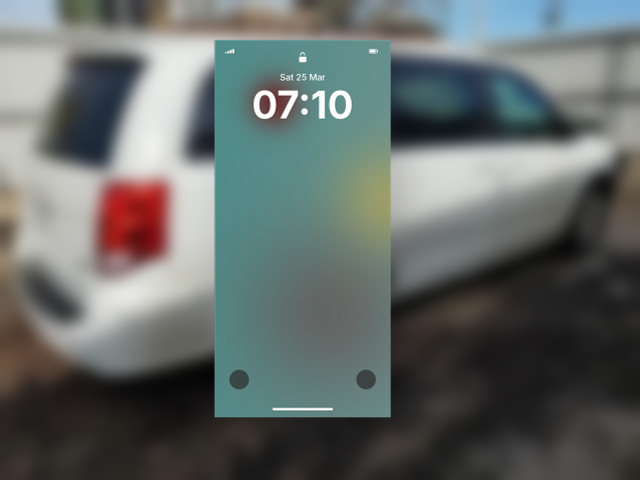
7.10
